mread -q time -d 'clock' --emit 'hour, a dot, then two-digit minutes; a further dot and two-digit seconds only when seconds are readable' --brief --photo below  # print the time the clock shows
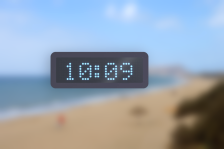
10.09
